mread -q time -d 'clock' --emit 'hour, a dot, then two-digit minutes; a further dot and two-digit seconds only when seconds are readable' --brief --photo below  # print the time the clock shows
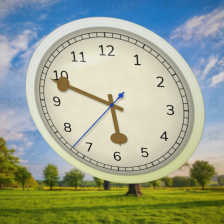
5.48.37
